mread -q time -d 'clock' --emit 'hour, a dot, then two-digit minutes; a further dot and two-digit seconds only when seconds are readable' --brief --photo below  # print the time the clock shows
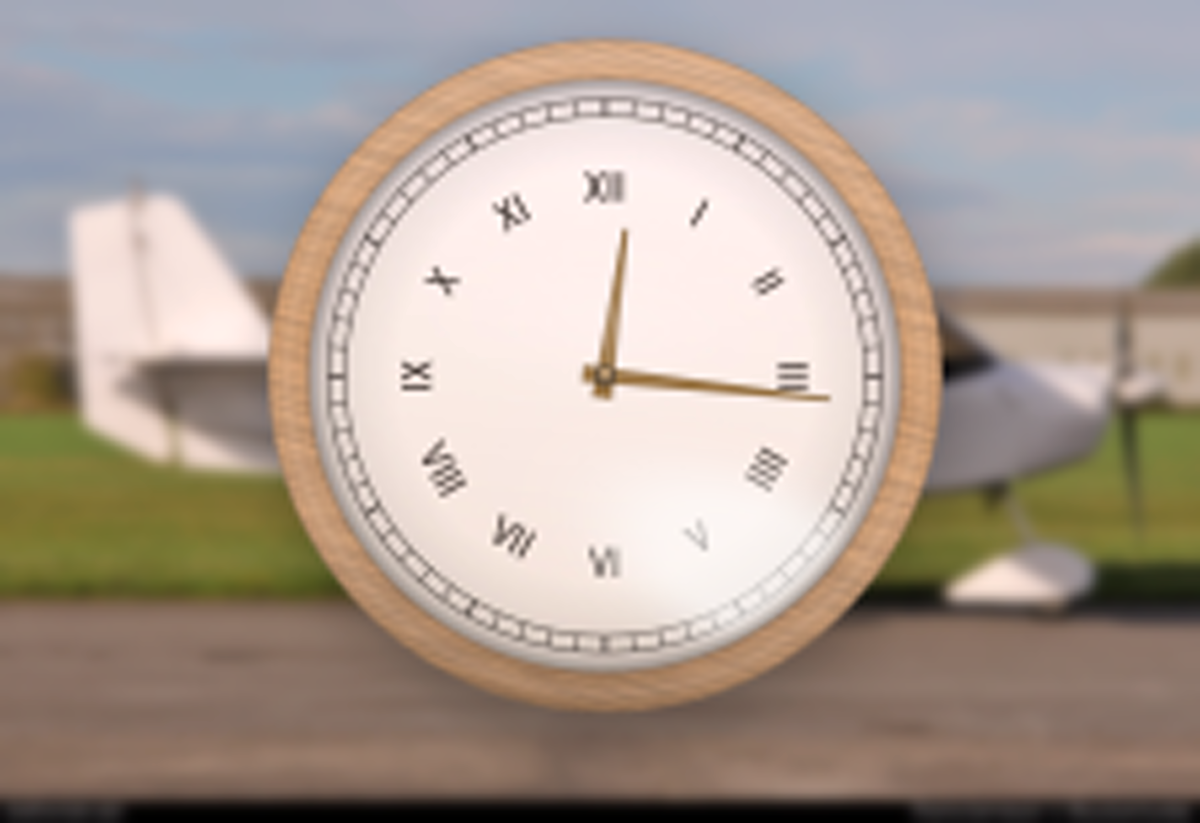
12.16
